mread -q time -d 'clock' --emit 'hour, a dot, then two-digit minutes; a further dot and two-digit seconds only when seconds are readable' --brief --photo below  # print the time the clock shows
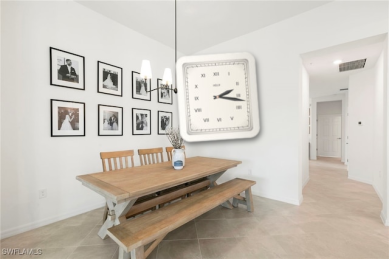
2.17
